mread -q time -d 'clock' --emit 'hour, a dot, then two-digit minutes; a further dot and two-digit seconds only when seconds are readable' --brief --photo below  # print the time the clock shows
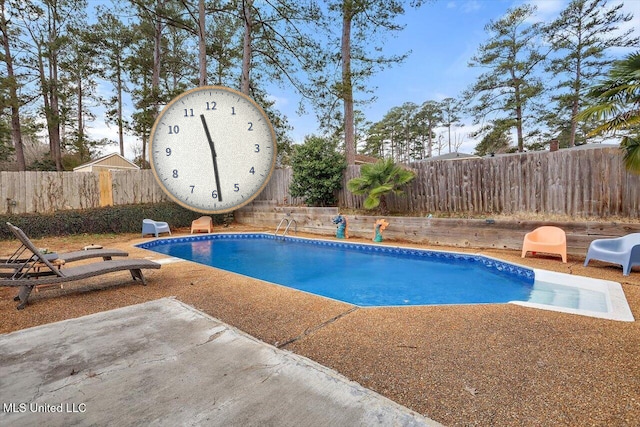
11.29
